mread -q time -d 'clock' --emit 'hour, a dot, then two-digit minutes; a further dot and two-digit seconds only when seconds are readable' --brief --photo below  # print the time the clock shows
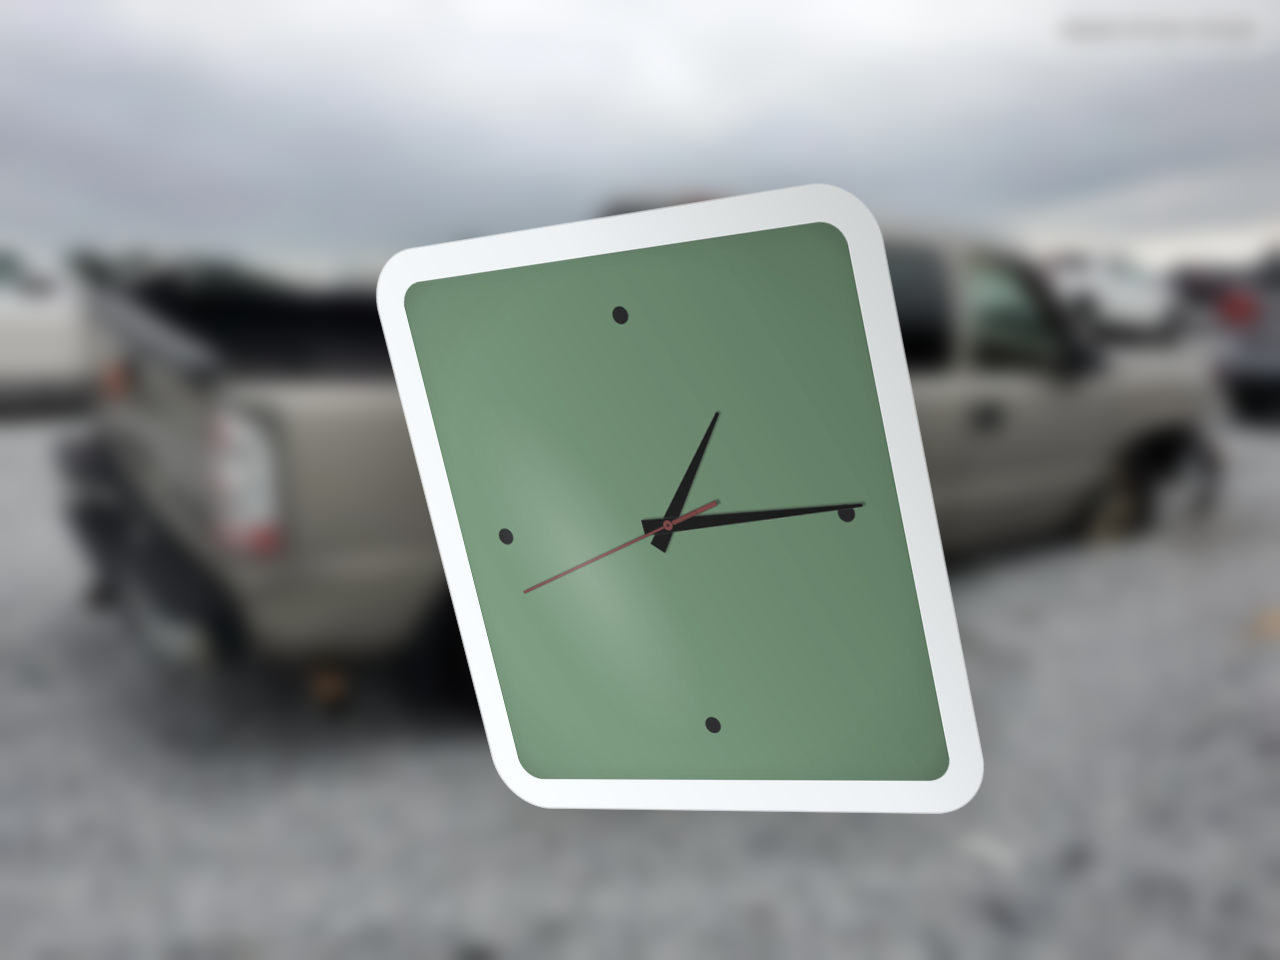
1.14.42
